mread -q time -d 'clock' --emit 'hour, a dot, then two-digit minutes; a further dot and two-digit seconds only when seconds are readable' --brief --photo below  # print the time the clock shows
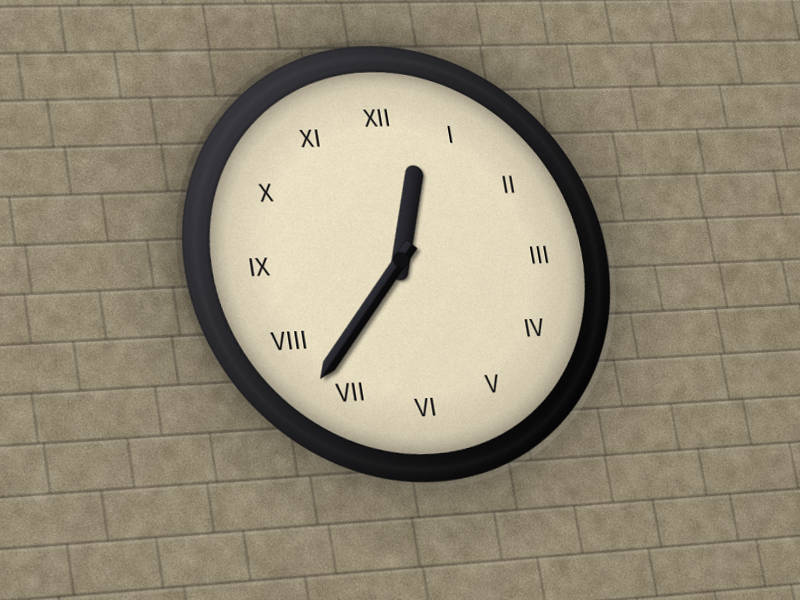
12.37
